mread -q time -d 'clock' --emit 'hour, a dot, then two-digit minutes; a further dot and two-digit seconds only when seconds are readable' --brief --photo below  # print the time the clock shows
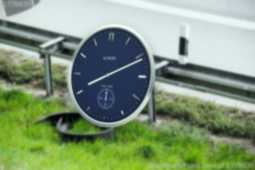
8.11
